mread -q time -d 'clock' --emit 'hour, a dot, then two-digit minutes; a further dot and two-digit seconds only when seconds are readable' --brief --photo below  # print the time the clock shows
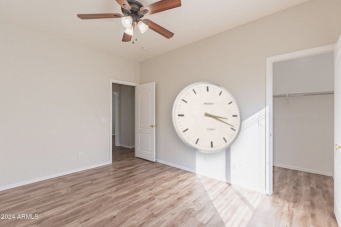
3.19
